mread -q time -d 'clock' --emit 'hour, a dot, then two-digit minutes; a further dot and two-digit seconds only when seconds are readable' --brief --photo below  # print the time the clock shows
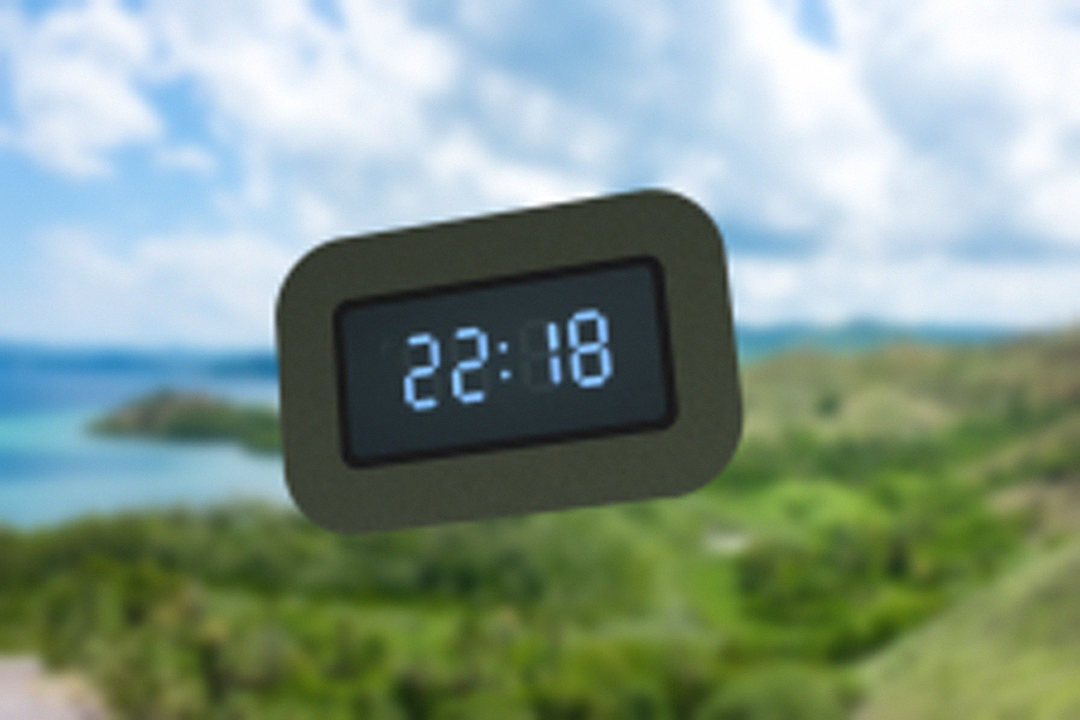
22.18
